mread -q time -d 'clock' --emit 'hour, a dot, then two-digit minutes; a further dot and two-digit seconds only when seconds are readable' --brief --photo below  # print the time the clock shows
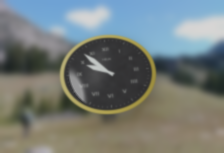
9.53
